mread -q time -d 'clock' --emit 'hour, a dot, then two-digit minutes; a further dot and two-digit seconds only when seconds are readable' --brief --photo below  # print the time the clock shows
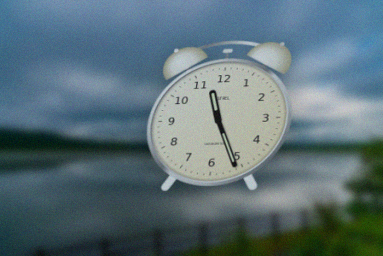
11.26
